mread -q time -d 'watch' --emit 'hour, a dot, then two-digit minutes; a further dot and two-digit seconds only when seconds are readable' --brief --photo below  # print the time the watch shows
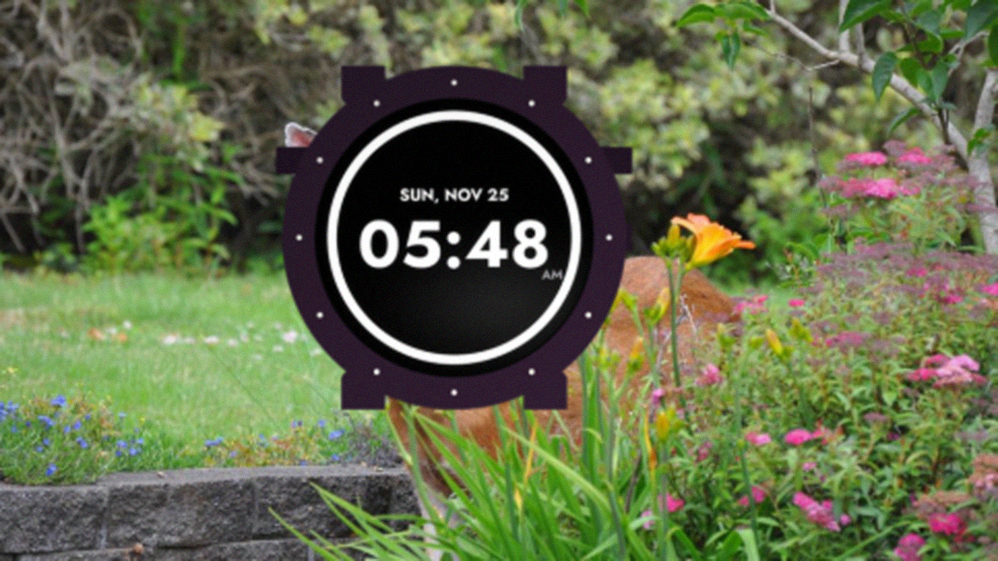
5.48
